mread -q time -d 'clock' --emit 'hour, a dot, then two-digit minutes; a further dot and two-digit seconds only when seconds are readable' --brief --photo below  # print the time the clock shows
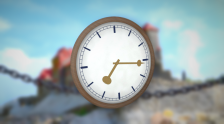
7.16
